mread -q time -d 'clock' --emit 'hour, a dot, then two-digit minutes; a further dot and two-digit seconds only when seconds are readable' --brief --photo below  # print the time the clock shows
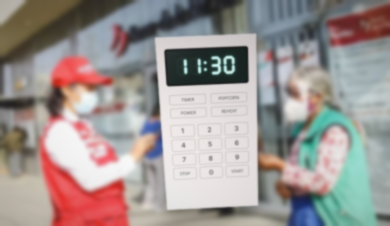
11.30
